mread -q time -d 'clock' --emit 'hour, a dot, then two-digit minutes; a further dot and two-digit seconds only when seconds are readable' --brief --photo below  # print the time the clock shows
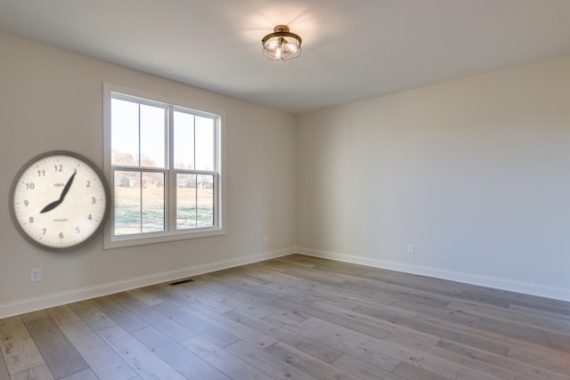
8.05
